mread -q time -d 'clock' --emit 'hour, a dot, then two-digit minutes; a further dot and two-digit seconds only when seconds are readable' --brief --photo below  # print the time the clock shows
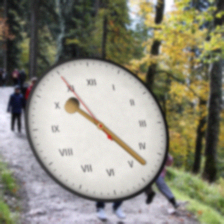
10.22.55
